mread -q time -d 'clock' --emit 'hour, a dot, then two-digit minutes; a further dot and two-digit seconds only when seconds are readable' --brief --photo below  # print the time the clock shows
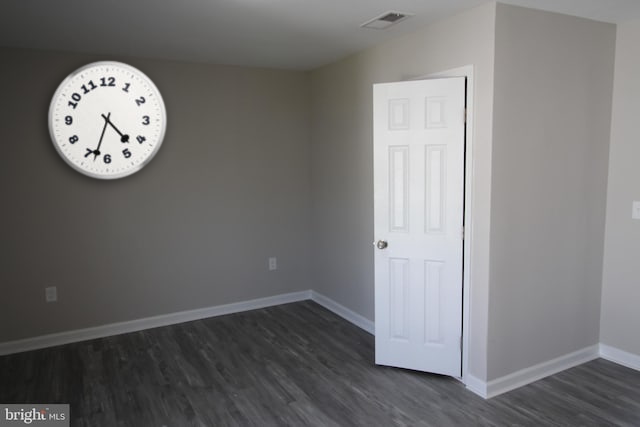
4.33
